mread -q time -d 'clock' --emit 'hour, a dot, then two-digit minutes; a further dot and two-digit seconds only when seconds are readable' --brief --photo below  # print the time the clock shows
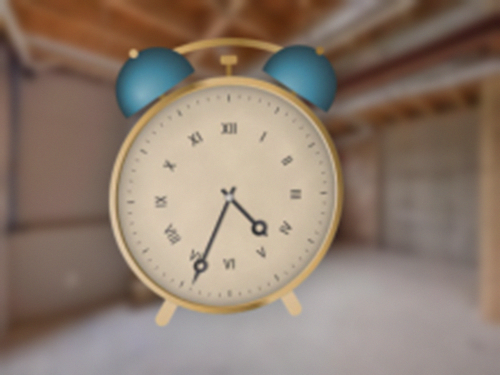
4.34
